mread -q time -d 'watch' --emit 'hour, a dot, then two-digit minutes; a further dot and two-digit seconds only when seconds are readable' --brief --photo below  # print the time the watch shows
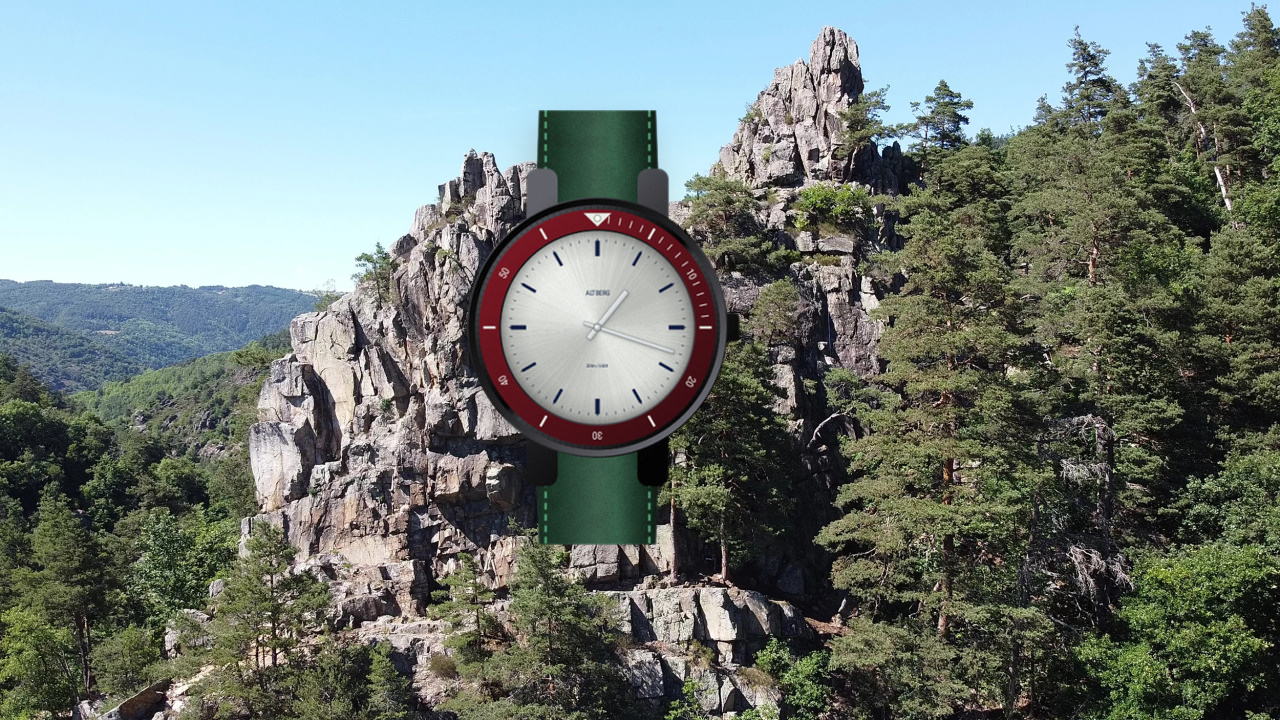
1.18
